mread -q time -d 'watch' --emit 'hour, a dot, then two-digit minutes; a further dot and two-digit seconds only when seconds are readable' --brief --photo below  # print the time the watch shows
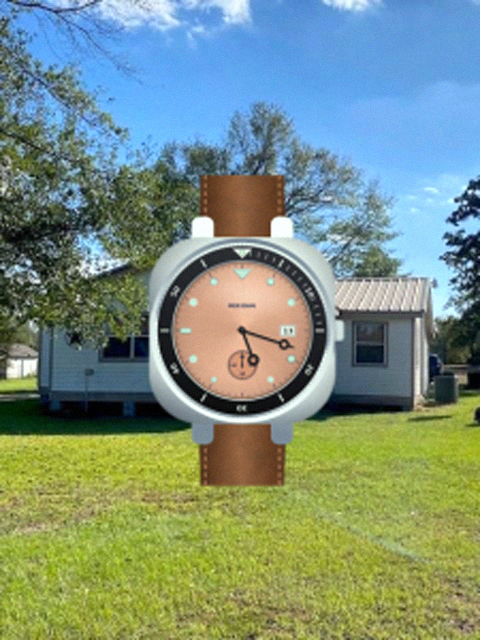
5.18
